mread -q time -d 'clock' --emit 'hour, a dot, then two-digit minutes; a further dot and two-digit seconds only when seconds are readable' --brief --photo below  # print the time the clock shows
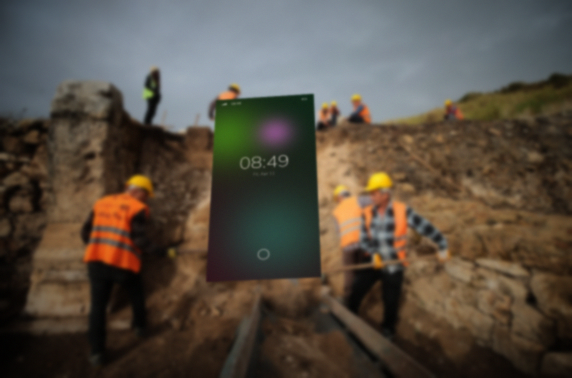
8.49
